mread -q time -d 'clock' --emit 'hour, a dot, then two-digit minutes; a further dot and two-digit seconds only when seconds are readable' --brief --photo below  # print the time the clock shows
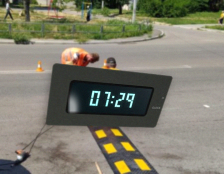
7.29
